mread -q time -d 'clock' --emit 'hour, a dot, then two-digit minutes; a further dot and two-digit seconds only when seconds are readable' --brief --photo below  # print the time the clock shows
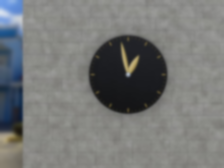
12.58
